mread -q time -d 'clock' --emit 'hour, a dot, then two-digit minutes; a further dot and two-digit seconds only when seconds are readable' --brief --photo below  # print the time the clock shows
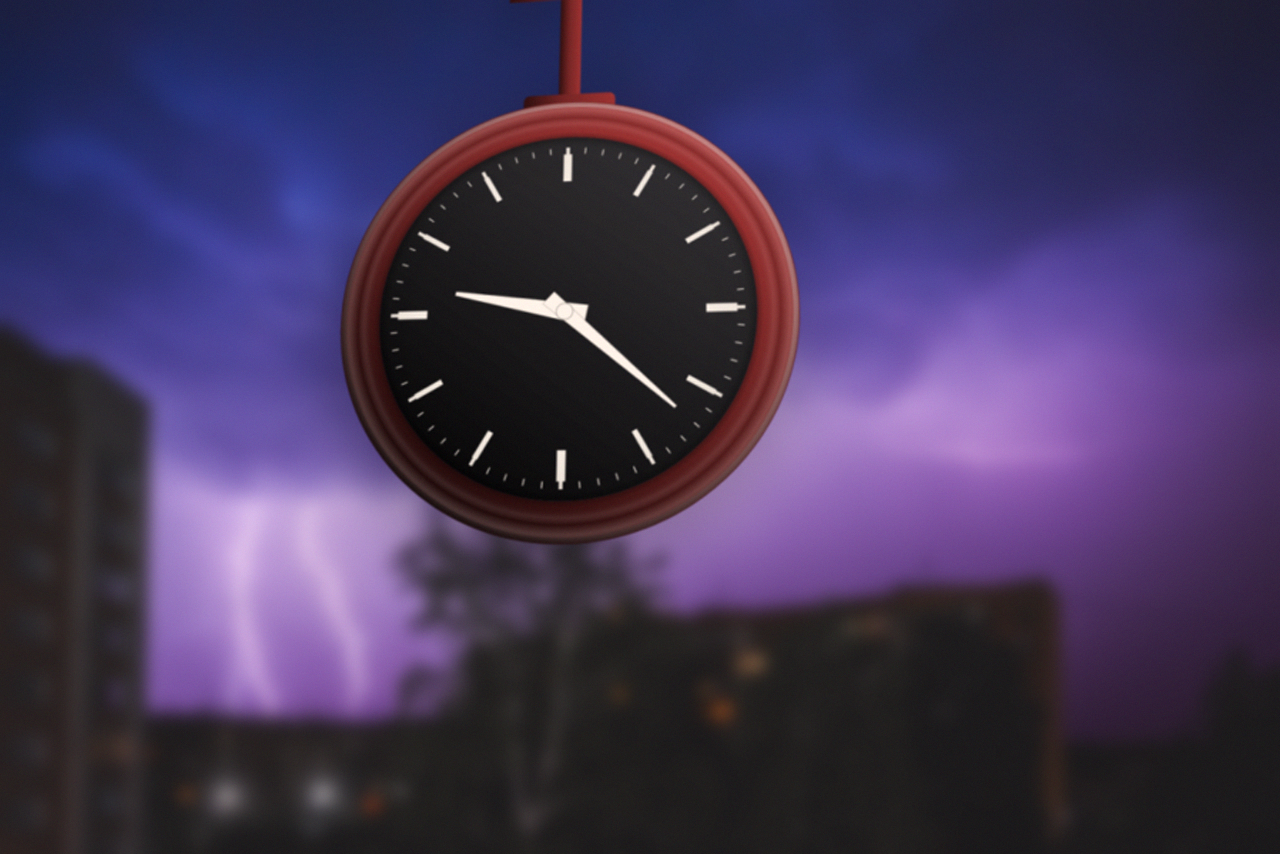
9.22
